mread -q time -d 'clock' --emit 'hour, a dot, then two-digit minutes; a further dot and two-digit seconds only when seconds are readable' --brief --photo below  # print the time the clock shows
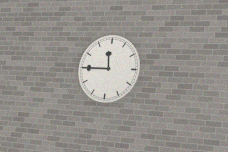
11.45
